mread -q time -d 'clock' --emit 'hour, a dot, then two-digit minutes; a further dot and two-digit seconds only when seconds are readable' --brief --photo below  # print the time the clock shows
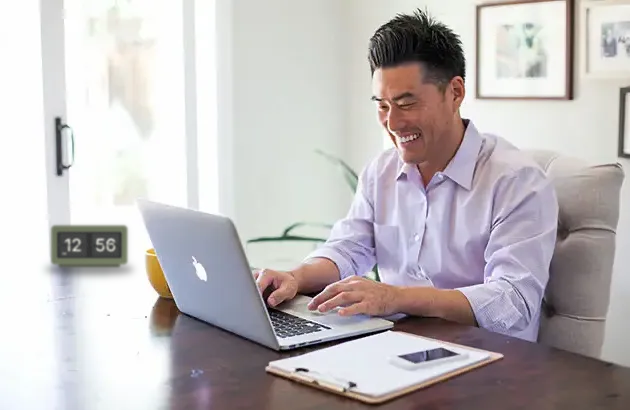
12.56
